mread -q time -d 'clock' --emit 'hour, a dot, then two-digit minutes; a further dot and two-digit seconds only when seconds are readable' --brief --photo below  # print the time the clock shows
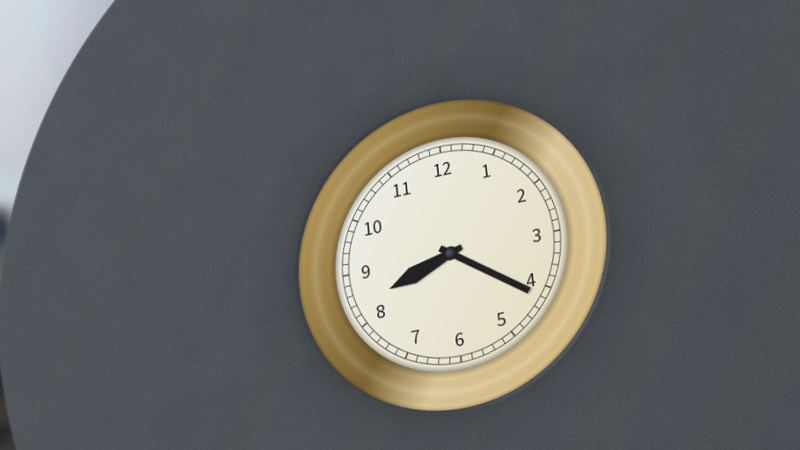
8.21
